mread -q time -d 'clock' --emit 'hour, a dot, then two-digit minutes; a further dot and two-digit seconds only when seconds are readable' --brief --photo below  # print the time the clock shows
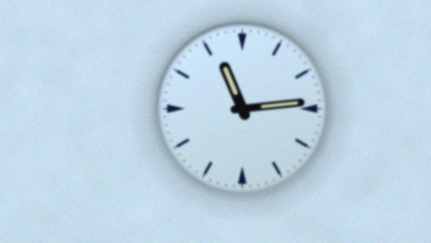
11.14
